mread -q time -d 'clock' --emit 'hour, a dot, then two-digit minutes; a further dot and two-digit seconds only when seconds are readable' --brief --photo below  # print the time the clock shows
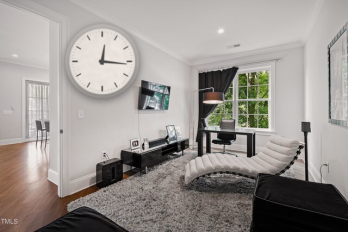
12.16
